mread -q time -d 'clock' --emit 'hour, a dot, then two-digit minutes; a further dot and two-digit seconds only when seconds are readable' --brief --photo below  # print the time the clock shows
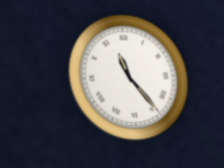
11.24
